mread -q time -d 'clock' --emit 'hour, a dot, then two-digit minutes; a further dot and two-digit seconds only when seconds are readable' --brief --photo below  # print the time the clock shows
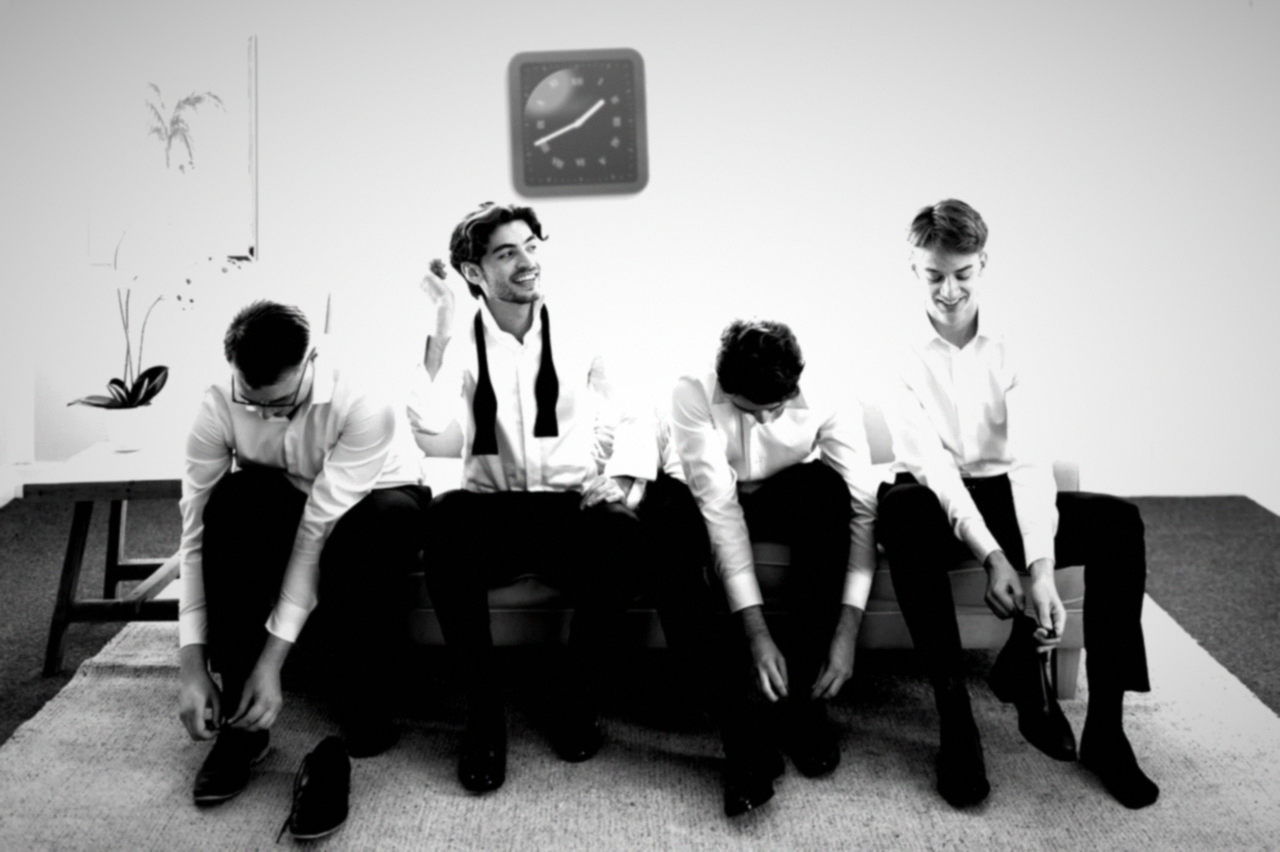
1.41
